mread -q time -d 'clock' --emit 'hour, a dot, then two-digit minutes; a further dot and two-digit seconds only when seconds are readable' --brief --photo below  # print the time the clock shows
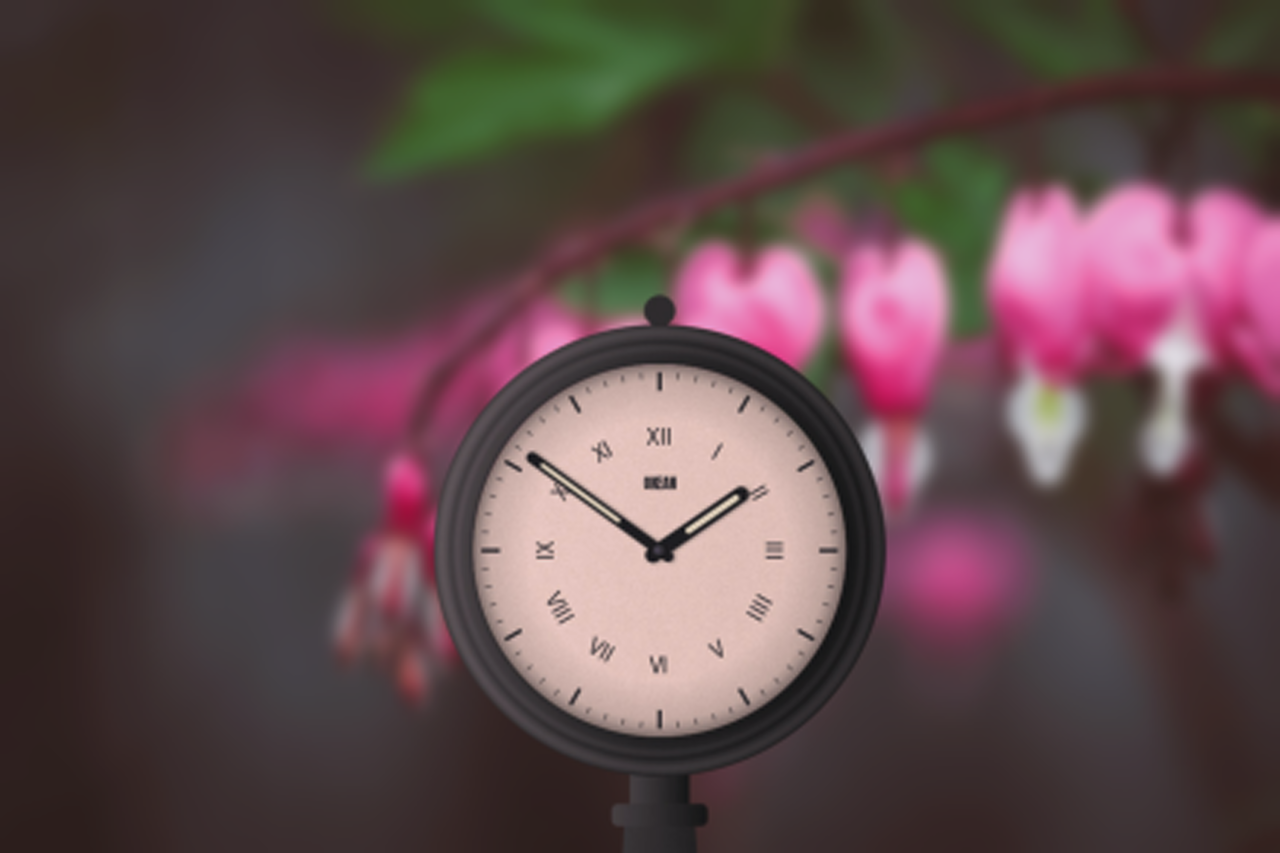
1.51
